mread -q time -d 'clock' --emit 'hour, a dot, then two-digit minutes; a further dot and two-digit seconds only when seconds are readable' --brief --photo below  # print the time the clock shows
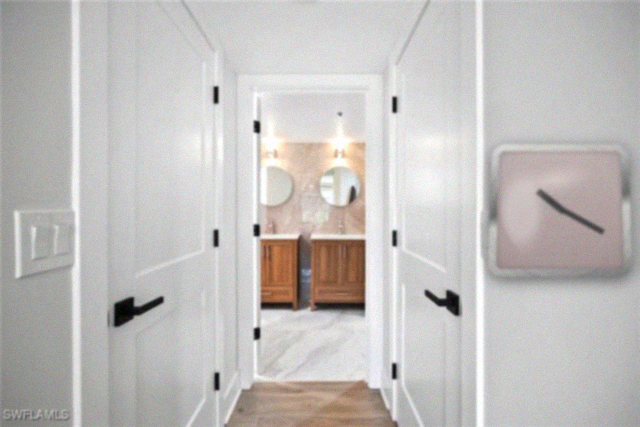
10.20
